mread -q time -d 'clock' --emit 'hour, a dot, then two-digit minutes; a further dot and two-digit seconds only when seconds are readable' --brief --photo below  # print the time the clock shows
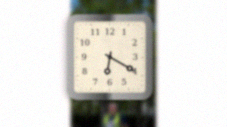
6.20
